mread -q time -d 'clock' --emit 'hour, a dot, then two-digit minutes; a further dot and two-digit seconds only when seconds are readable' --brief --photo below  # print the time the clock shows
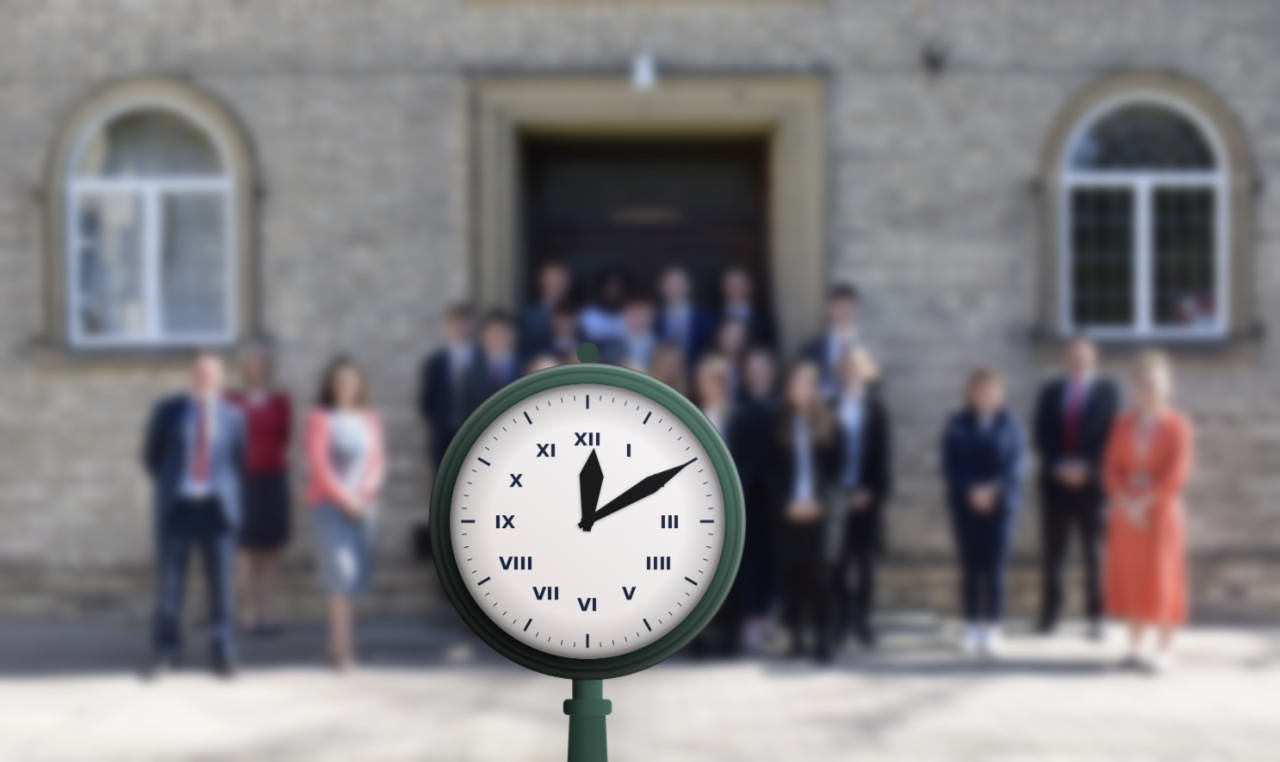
12.10
